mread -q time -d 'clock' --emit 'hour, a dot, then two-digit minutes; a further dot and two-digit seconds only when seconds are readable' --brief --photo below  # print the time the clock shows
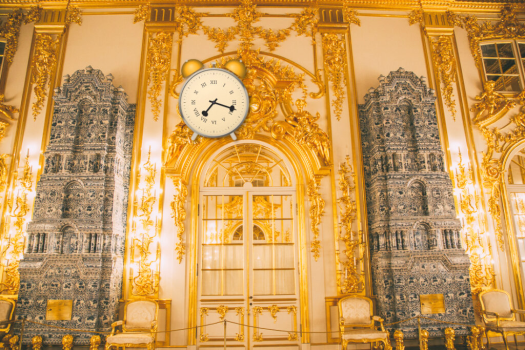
7.18
